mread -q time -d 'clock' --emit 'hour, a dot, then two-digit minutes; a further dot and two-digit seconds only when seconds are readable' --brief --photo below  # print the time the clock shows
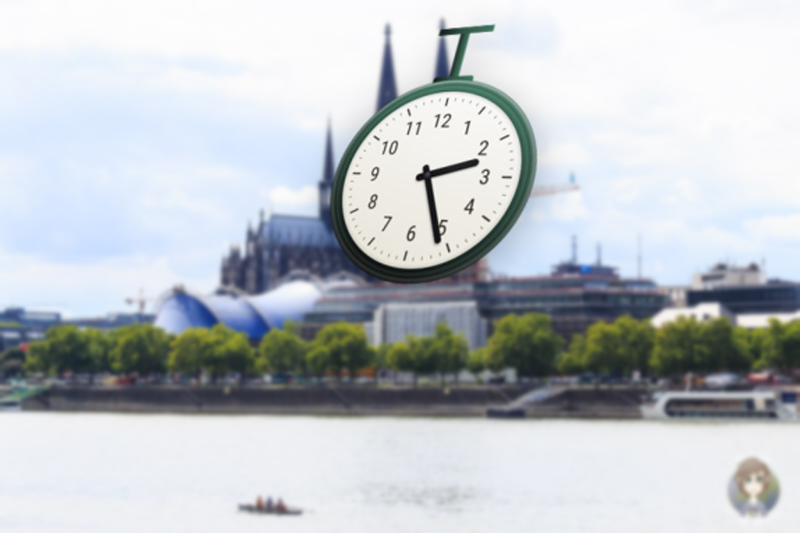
2.26
